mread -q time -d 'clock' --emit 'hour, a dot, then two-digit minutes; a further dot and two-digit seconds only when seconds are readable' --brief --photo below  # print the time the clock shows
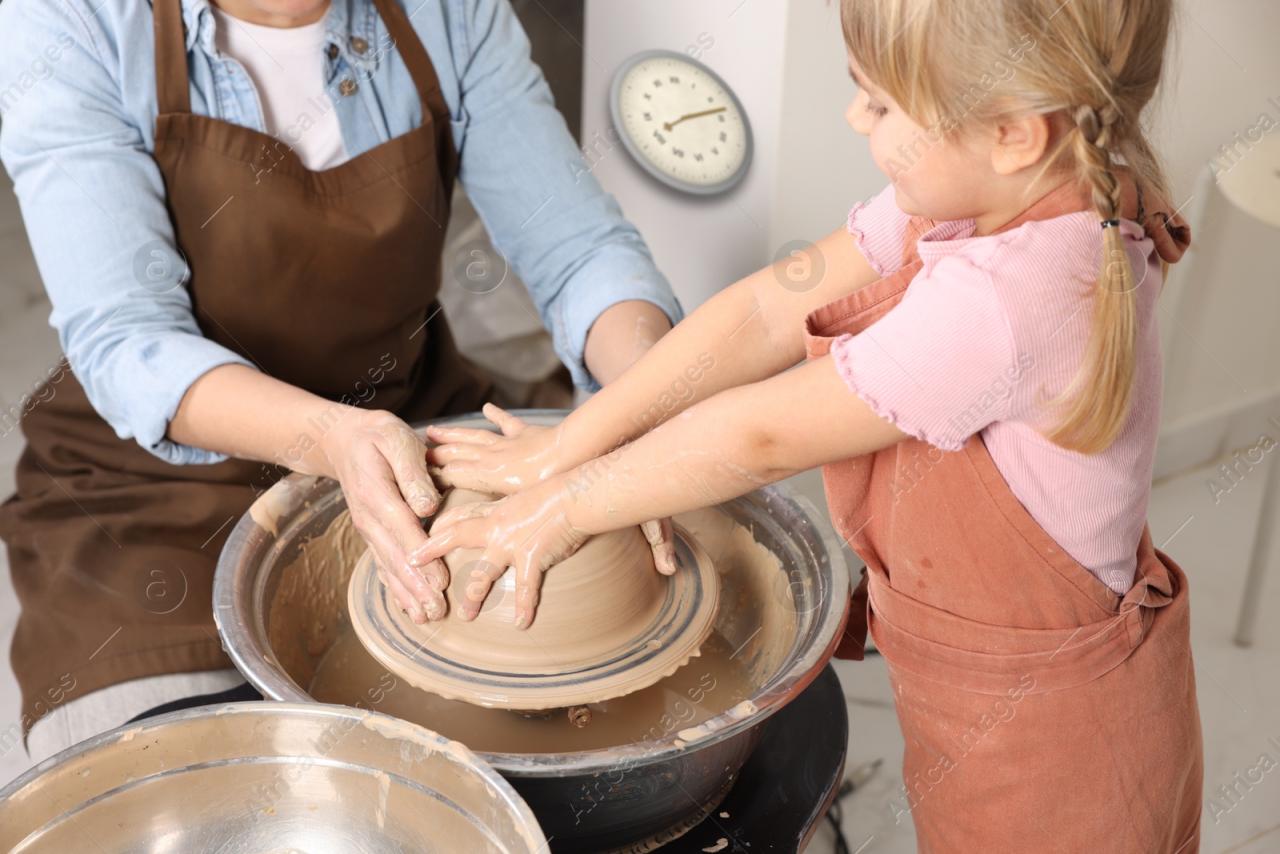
8.13
